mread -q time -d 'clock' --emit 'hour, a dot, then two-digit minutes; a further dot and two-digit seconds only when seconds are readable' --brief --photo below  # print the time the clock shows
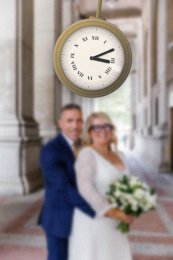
3.10
